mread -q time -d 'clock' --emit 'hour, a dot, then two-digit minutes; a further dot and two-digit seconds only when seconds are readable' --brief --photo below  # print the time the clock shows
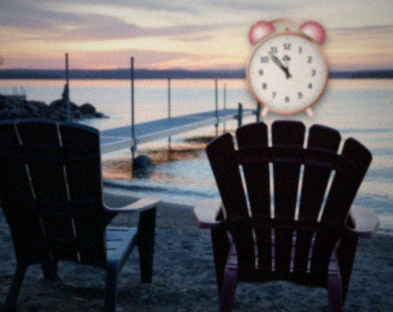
11.53
